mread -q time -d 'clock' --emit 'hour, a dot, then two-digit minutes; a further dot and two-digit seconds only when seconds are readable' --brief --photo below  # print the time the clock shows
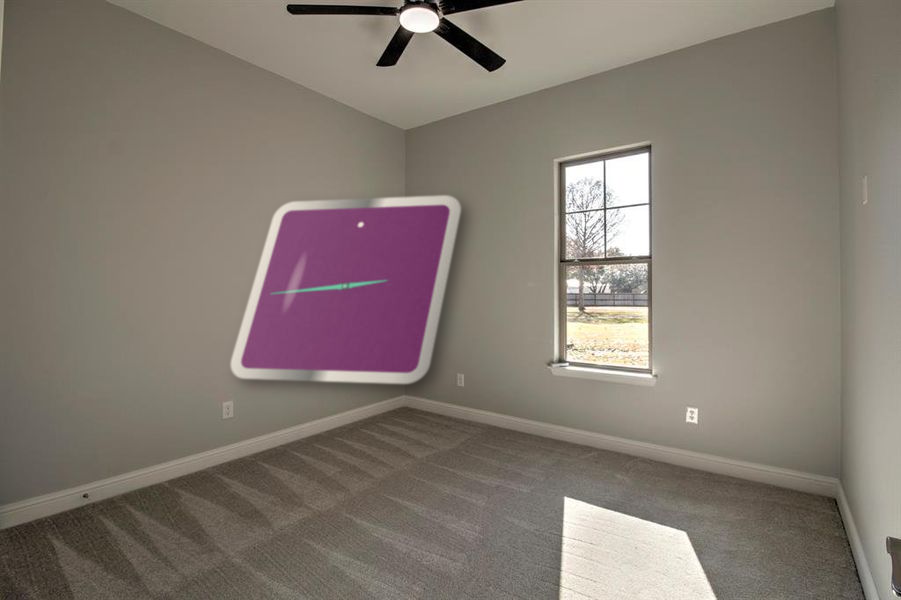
2.44
